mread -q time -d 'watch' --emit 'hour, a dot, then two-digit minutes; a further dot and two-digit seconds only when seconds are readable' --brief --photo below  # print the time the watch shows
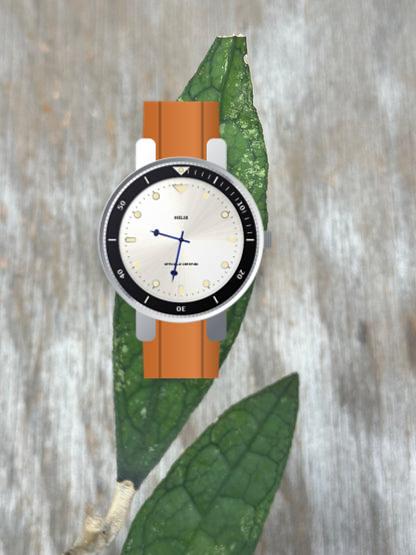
9.32
